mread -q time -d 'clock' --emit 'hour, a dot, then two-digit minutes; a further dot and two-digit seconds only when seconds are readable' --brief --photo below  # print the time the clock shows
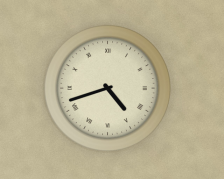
4.42
